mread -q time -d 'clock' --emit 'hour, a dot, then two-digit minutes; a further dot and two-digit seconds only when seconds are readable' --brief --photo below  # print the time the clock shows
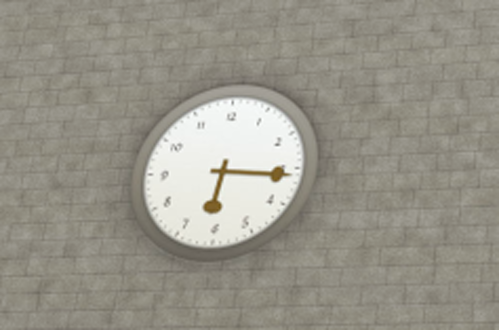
6.16
